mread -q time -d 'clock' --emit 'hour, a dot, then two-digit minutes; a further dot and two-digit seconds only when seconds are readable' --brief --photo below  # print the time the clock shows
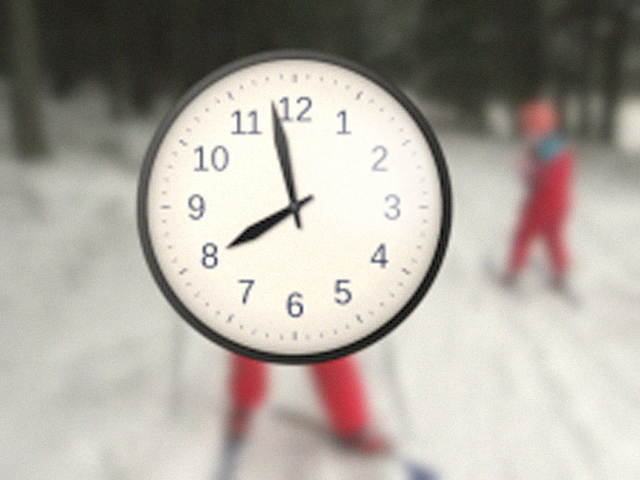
7.58
